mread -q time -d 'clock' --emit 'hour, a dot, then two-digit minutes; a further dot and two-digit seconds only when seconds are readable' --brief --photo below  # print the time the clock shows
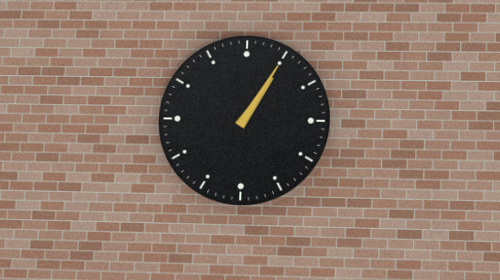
1.05
